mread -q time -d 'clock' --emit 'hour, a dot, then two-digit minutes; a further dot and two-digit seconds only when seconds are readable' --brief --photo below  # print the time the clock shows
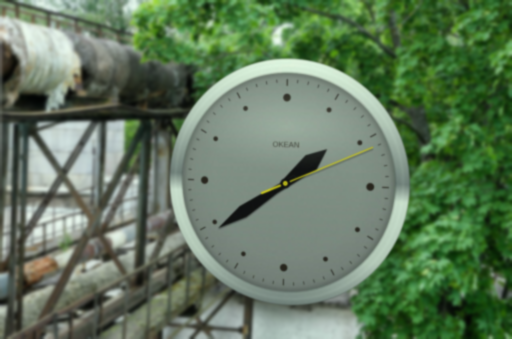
1.39.11
